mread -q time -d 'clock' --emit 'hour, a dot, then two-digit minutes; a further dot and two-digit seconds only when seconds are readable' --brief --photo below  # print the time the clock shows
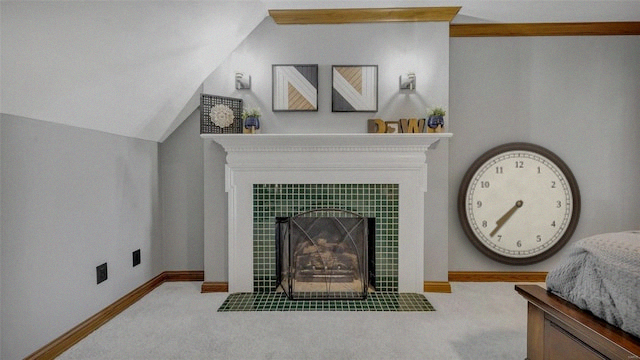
7.37
